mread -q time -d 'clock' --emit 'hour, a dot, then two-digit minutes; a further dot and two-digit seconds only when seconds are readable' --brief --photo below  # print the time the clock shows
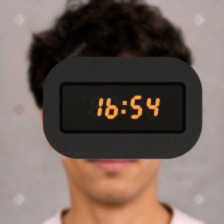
16.54
